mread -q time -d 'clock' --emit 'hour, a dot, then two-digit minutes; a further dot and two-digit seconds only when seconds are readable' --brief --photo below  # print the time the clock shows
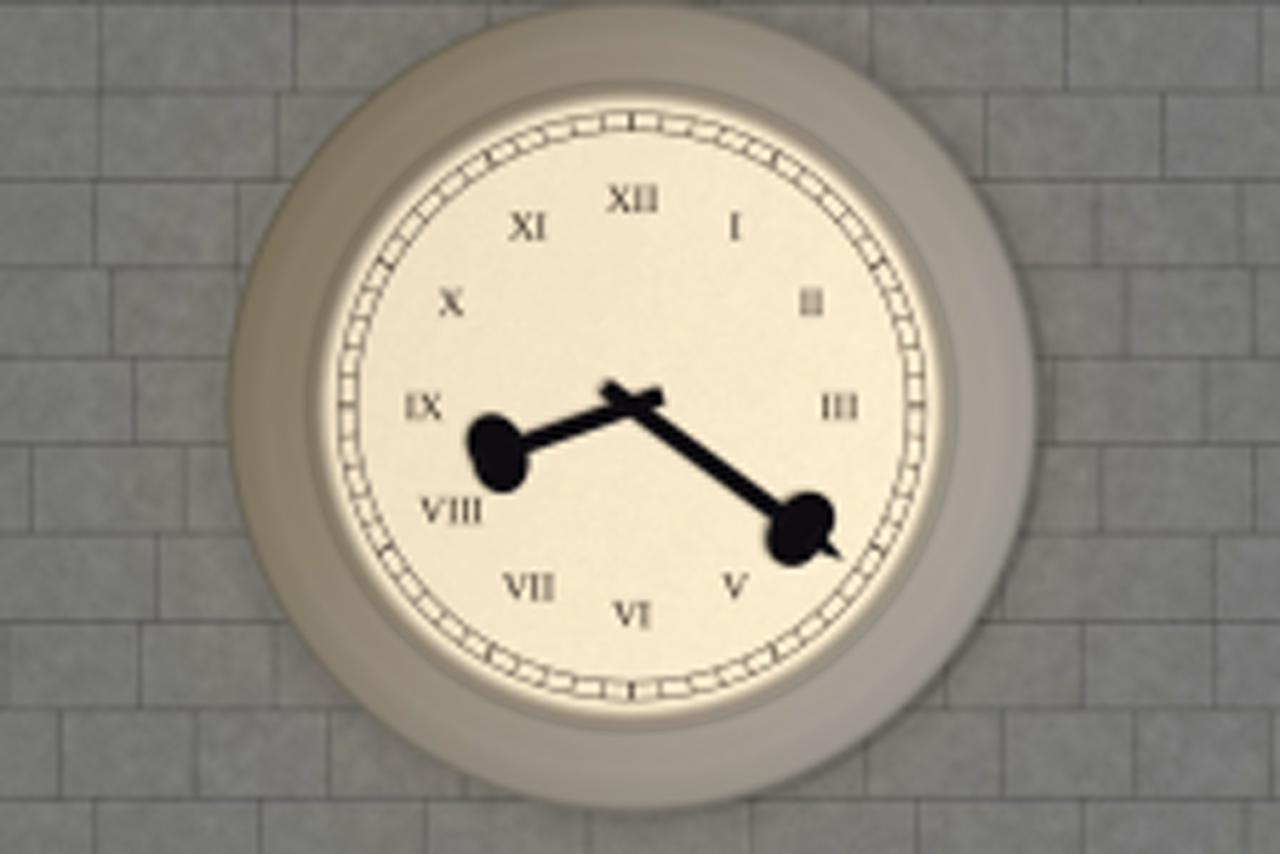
8.21
